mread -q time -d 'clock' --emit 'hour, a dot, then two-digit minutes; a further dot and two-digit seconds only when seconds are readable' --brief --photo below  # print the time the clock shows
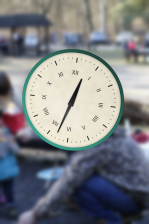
12.33
